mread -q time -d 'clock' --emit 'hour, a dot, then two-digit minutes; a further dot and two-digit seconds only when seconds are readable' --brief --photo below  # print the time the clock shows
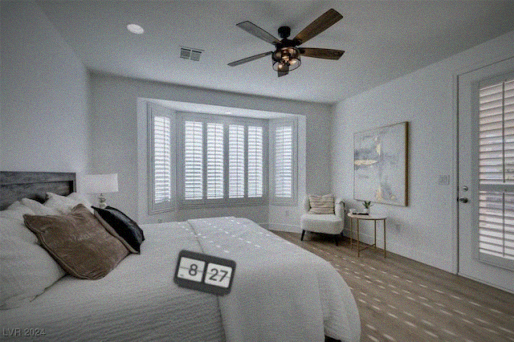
8.27
